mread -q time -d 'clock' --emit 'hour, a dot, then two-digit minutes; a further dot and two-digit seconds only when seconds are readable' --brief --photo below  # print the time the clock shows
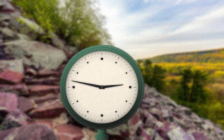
2.47
